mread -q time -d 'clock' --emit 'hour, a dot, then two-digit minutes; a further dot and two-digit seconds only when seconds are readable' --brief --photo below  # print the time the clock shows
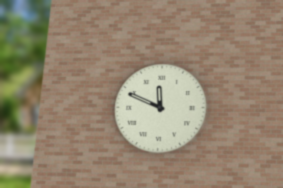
11.49
